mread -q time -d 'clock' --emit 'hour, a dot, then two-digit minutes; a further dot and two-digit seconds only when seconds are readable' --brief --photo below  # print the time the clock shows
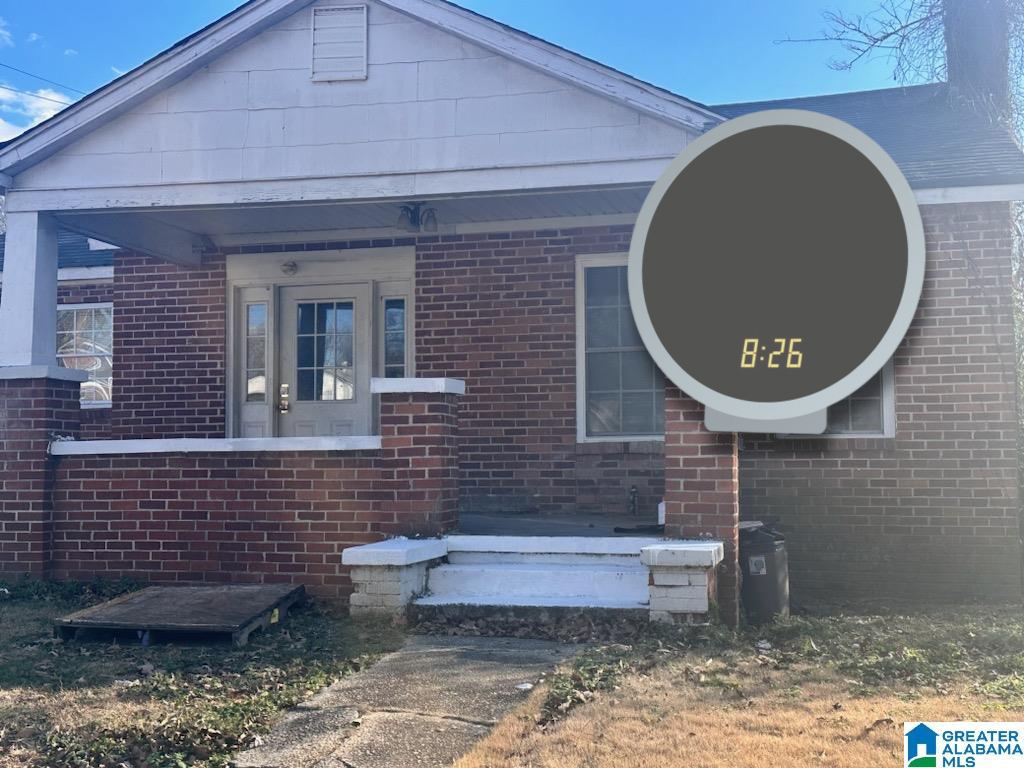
8.26
